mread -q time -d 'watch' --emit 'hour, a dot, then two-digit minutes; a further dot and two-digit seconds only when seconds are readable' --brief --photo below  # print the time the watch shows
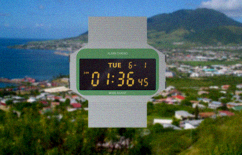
1.36.45
